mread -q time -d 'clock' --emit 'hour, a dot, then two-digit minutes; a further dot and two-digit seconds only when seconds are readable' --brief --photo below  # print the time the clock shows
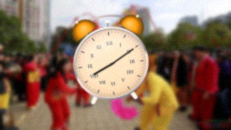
8.10
